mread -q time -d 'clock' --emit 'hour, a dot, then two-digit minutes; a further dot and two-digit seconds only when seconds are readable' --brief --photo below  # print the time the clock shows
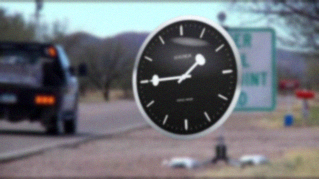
1.45
